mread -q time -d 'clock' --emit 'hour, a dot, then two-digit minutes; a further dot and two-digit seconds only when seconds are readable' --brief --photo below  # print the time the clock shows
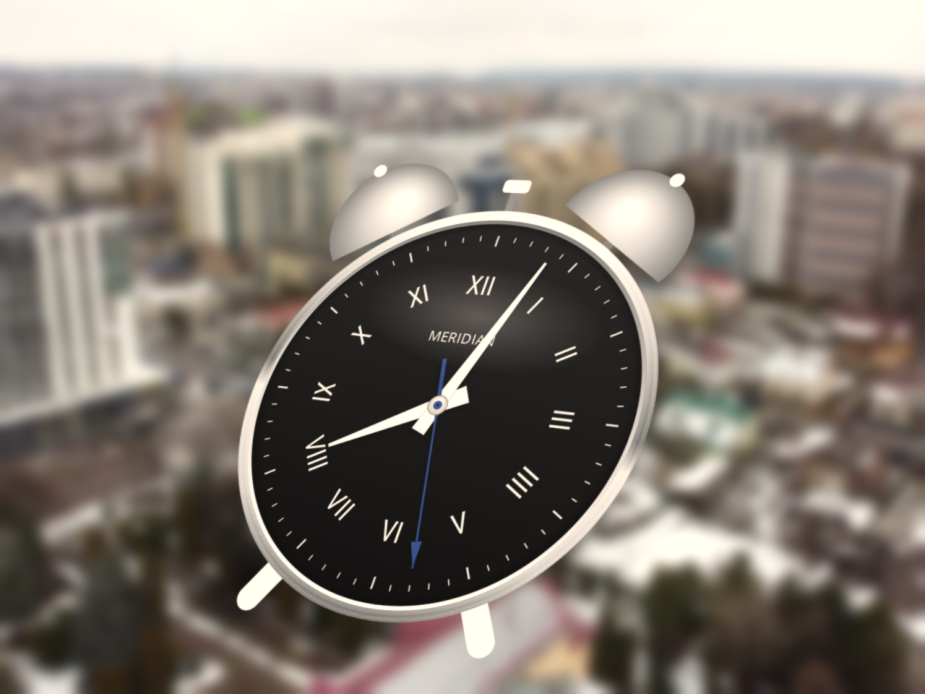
8.03.28
